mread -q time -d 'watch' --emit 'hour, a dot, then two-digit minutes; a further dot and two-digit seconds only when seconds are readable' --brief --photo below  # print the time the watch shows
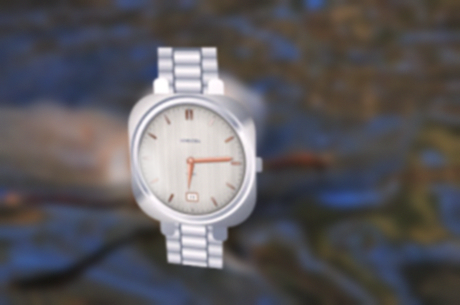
6.14
